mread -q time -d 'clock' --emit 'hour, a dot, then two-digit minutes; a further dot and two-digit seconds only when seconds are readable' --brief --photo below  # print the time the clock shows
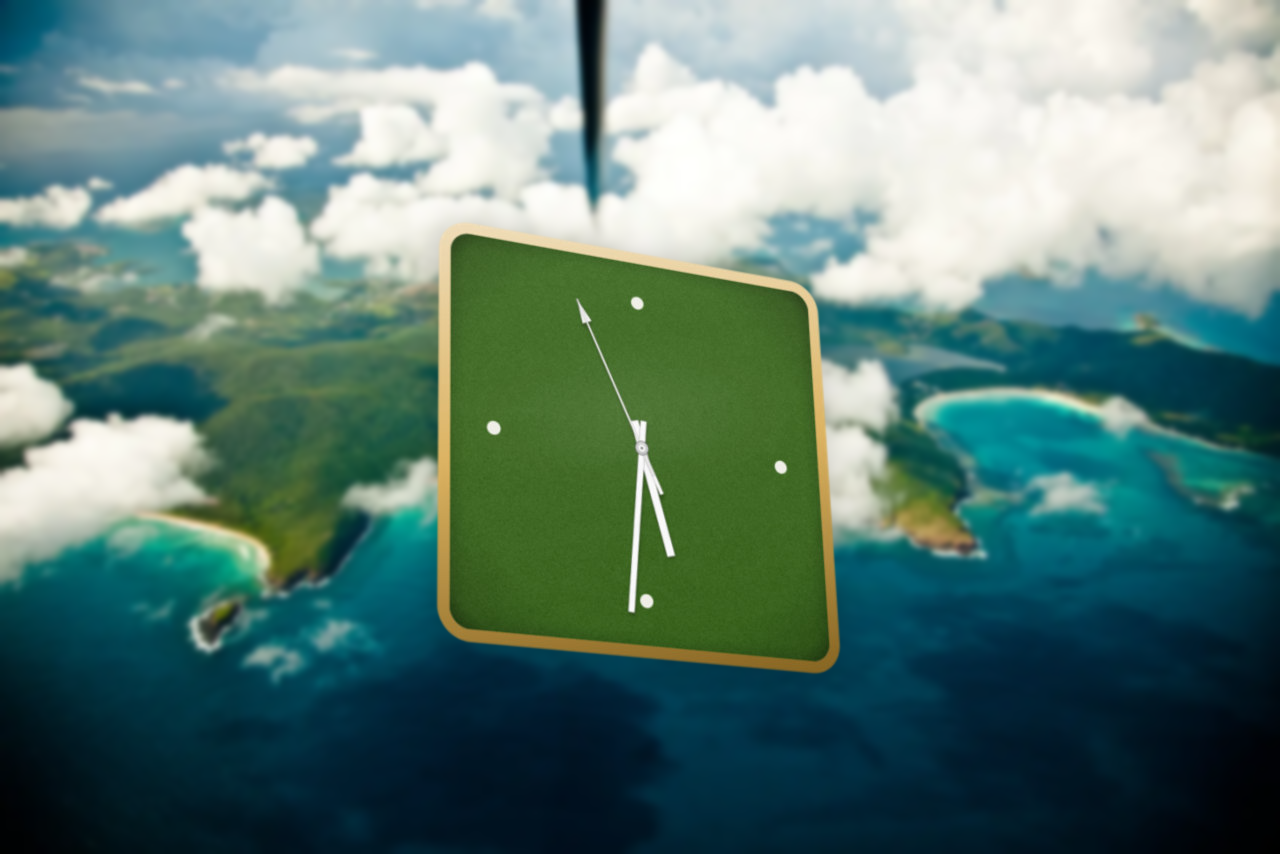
5.30.56
